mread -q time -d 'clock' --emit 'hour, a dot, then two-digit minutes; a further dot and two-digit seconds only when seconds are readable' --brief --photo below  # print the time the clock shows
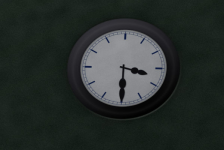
3.30
